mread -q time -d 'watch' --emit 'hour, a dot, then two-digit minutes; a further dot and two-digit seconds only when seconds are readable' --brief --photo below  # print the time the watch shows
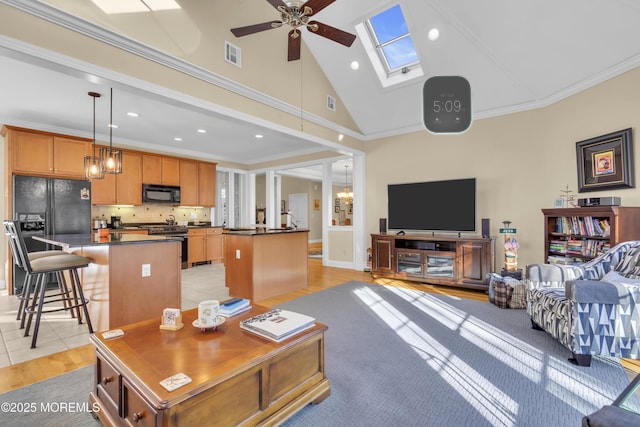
5.09
